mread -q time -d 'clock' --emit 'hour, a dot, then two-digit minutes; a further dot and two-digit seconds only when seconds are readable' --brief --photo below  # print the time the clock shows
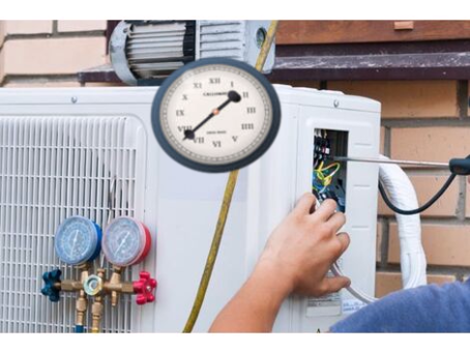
1.38
